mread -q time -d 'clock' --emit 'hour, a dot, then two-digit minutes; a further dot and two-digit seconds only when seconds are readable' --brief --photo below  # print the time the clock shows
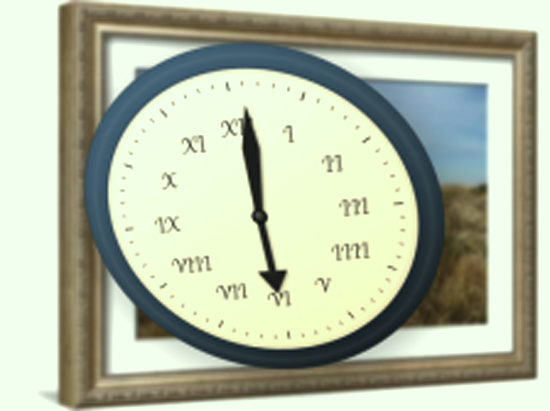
6.01
